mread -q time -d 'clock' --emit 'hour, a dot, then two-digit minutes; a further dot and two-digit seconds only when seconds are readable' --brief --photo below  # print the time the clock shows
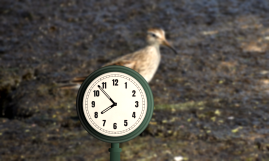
7.53
